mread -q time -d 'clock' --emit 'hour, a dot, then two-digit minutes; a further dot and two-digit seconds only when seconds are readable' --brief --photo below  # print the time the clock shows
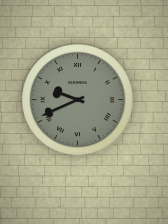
9.41
